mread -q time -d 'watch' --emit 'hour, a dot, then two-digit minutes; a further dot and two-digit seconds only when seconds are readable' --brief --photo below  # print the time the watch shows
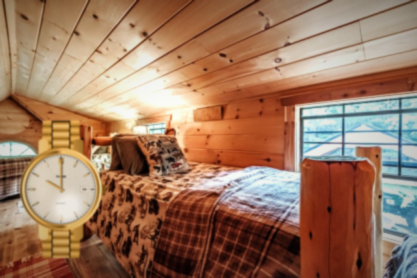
10.00
